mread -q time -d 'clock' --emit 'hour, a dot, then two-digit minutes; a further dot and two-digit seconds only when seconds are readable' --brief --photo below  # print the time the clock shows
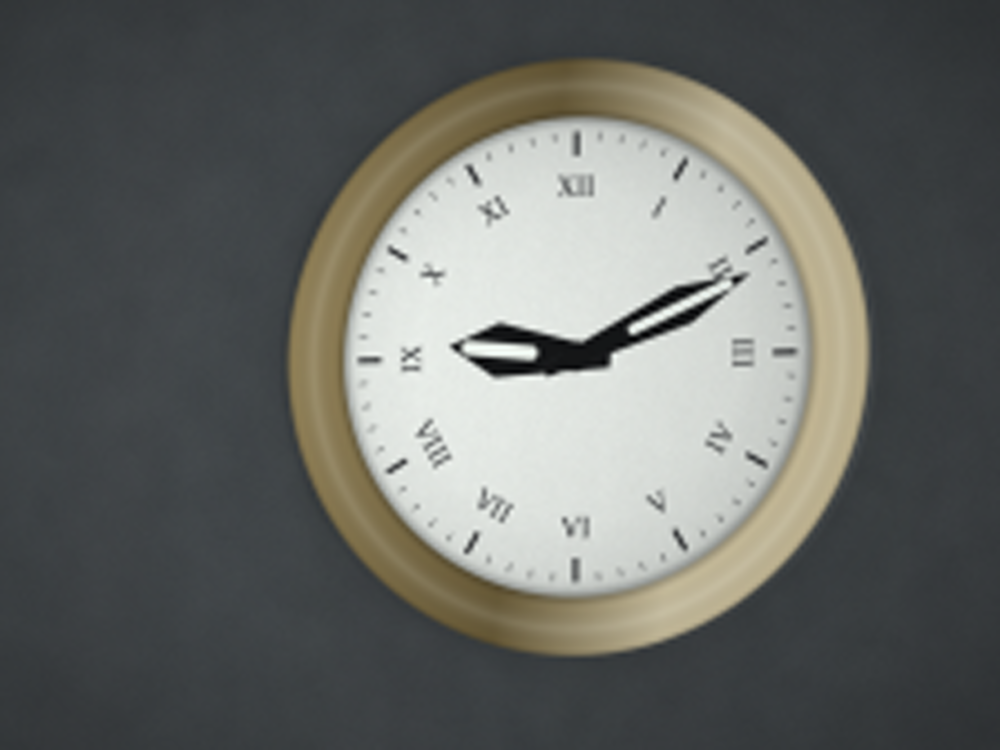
9.11
